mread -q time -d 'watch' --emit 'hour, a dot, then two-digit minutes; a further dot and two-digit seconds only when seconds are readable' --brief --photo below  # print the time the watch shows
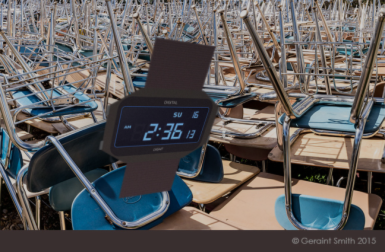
2.36
